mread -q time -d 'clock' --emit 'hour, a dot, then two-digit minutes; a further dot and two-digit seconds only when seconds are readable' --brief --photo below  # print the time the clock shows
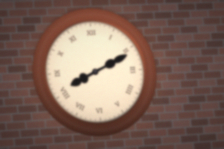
8.11
